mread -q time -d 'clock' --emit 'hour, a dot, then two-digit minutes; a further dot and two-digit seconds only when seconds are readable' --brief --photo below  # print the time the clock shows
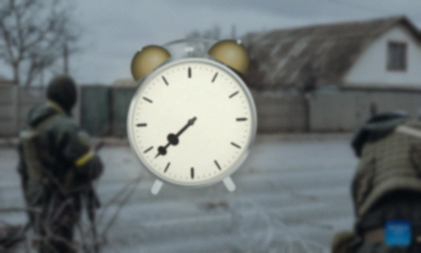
7.38
